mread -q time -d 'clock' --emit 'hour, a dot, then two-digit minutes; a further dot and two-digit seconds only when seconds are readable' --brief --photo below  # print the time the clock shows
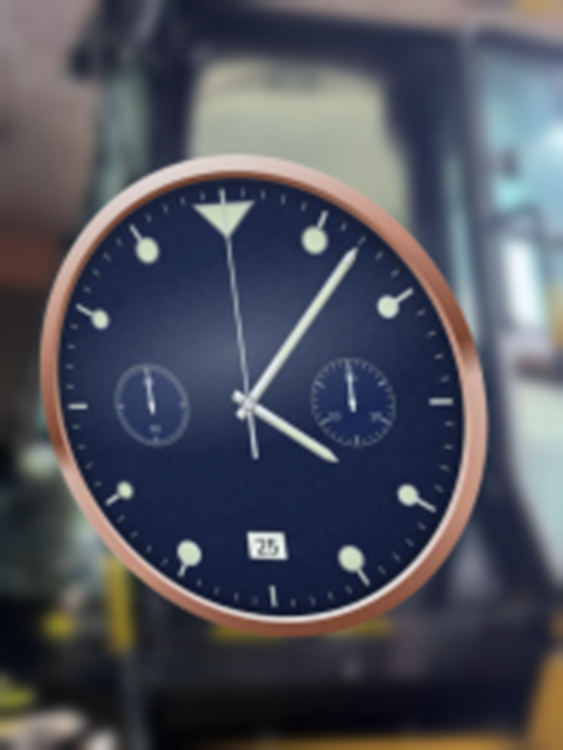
4.07
